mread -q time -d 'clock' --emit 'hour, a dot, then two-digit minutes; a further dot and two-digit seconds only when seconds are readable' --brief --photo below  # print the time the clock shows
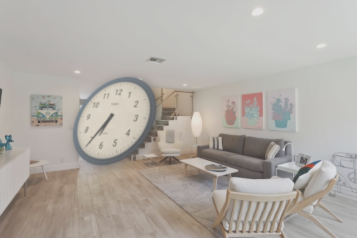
6.35
